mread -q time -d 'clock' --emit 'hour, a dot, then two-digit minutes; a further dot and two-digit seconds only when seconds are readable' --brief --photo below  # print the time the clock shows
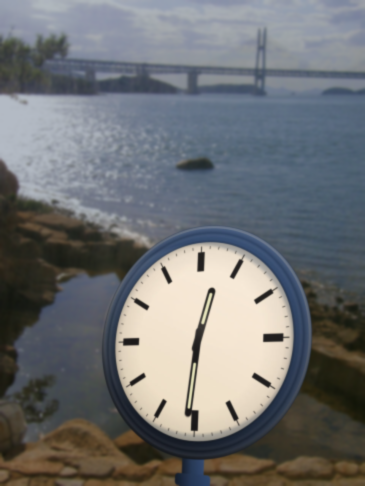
12.31
